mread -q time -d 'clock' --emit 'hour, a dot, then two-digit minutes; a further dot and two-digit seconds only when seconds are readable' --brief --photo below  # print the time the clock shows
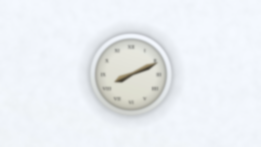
8.11
